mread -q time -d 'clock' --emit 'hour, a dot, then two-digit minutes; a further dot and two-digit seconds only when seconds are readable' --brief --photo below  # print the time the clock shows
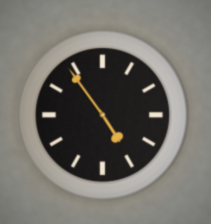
4.54
